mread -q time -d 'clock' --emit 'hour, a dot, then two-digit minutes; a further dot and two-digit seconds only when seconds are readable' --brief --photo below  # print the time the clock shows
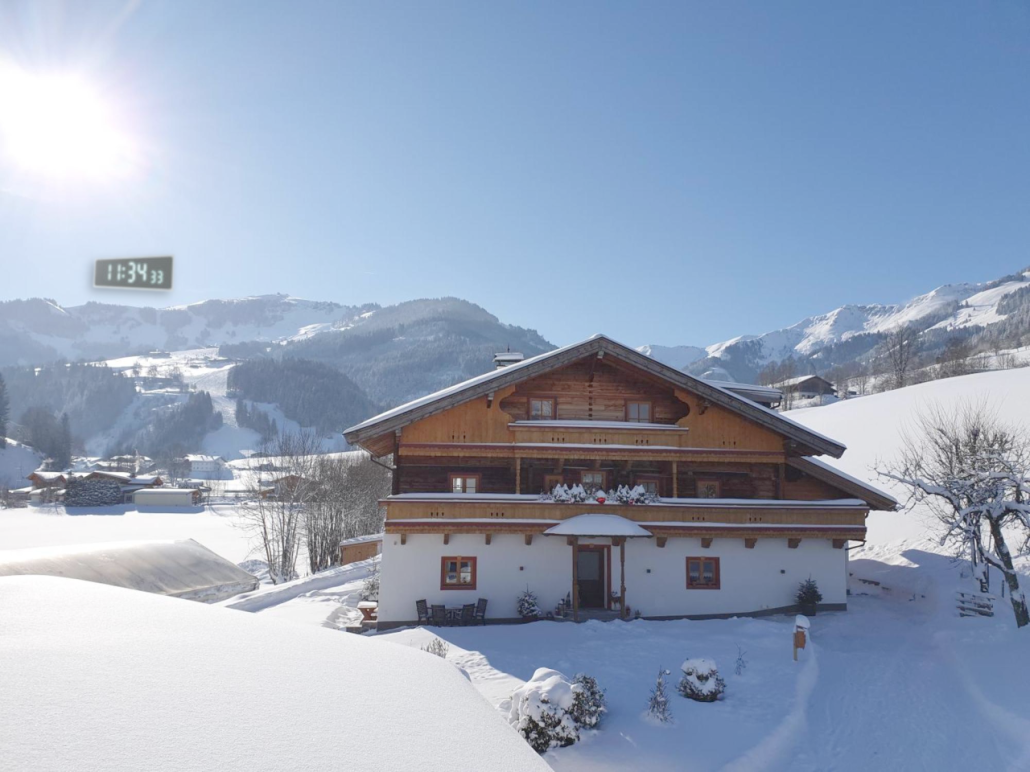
11.34
